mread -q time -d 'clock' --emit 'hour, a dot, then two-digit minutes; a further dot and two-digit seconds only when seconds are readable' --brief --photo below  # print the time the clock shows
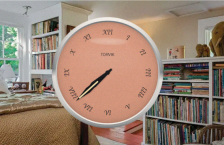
7.38
